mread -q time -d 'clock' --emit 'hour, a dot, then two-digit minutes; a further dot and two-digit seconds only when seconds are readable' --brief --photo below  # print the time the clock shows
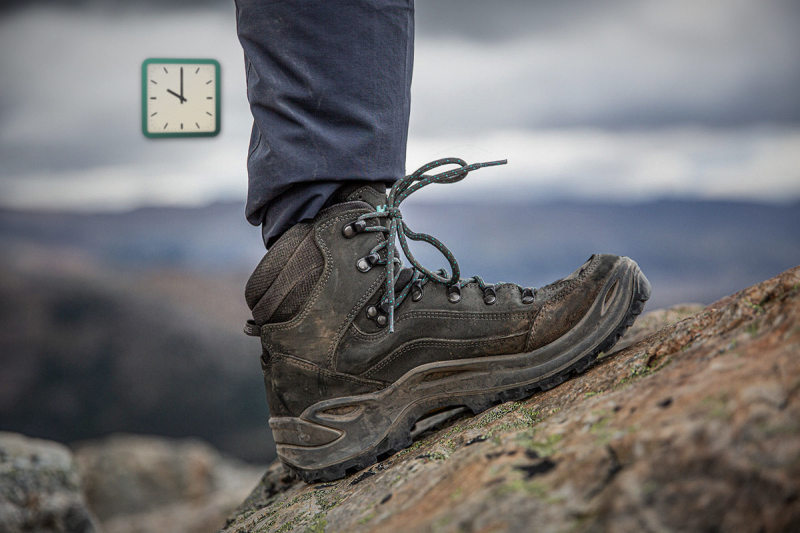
10.00
